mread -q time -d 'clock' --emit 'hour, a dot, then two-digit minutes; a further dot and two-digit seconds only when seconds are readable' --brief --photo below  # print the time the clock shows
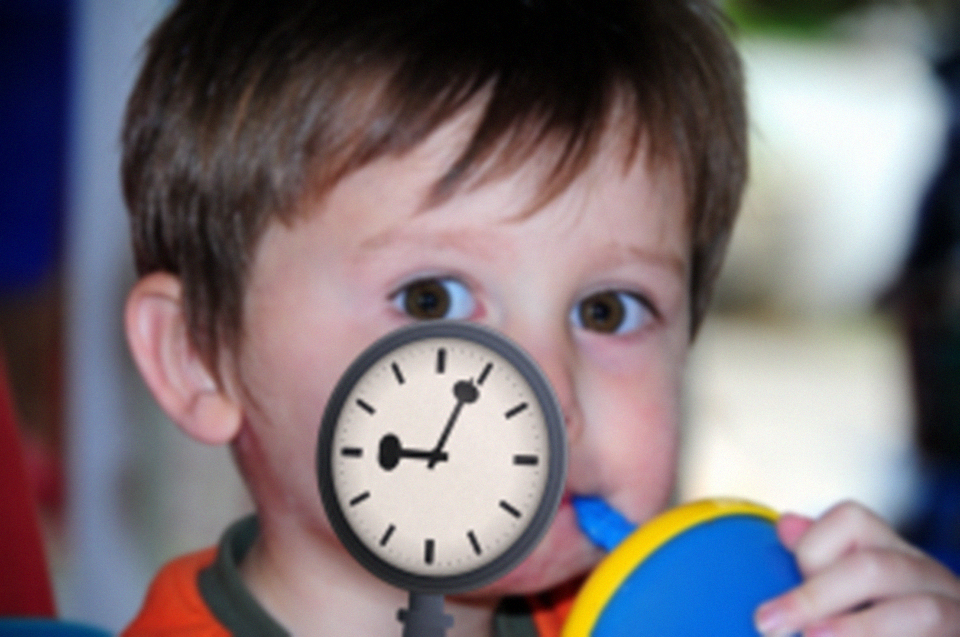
9.04
